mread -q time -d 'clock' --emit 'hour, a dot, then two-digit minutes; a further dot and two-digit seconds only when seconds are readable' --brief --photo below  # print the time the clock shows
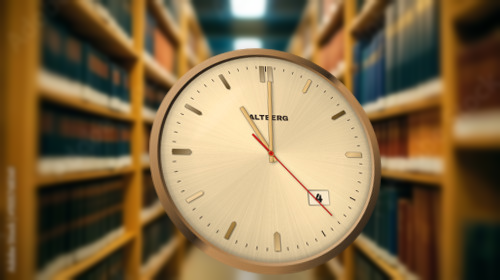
11.00.23
